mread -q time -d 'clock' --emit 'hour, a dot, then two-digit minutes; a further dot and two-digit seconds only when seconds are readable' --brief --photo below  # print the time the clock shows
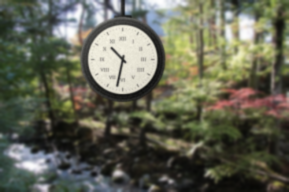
10.32
